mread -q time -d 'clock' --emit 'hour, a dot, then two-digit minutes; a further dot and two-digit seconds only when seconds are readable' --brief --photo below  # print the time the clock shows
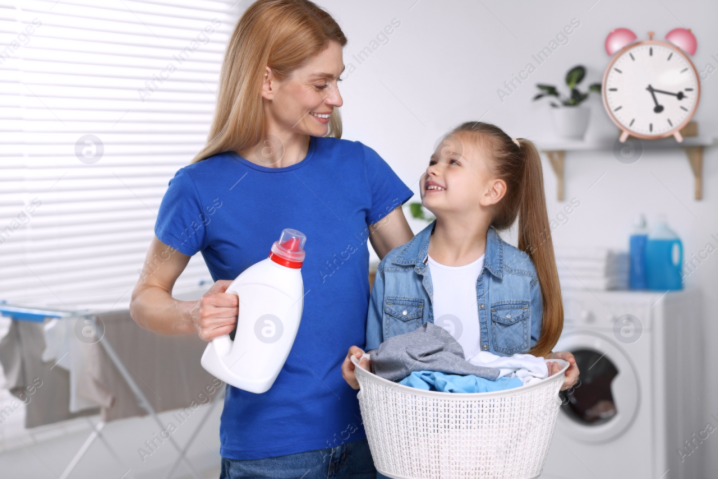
5.17
